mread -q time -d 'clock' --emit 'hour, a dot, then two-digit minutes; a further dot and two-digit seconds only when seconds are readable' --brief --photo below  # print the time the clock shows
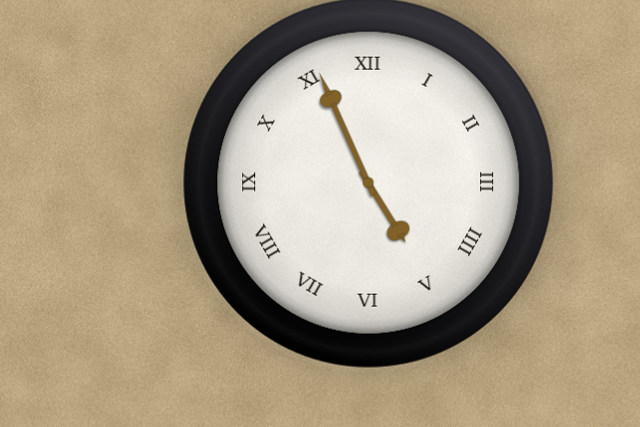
4.56
